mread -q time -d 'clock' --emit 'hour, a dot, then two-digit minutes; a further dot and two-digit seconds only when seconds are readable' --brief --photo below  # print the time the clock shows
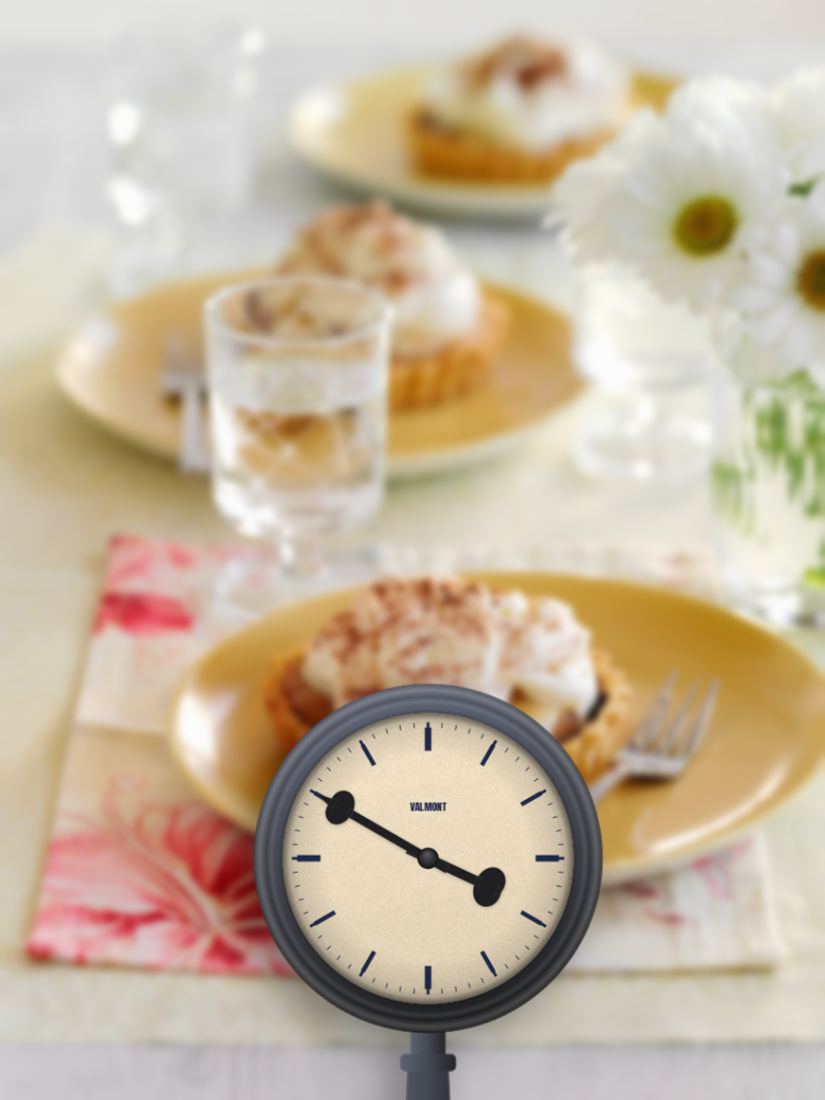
3.50
